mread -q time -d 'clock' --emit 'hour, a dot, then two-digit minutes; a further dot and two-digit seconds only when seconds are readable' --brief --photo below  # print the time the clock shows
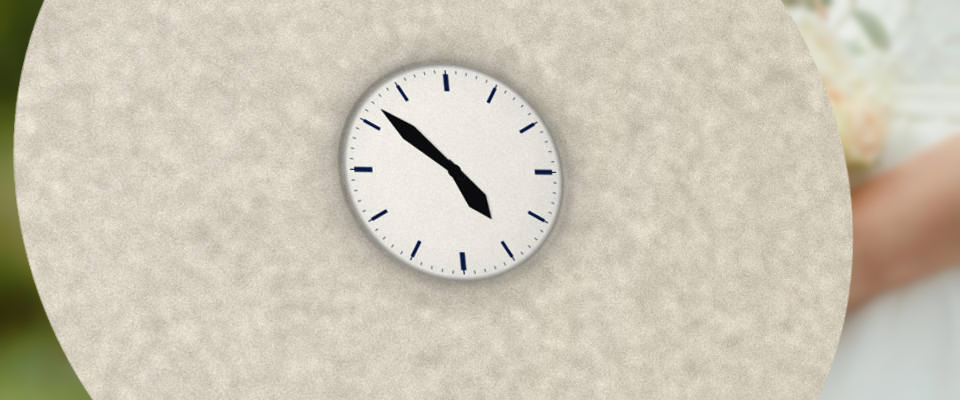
4.52
